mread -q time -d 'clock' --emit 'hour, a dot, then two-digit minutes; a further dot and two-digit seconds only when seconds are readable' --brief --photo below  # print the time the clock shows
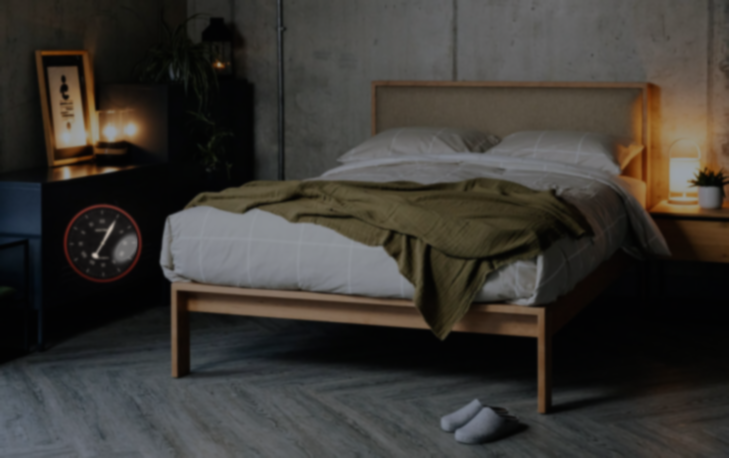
7.05
